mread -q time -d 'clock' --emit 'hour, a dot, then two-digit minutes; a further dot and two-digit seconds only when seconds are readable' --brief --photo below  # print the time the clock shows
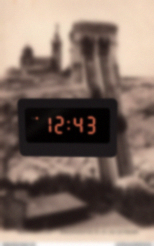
12.43
